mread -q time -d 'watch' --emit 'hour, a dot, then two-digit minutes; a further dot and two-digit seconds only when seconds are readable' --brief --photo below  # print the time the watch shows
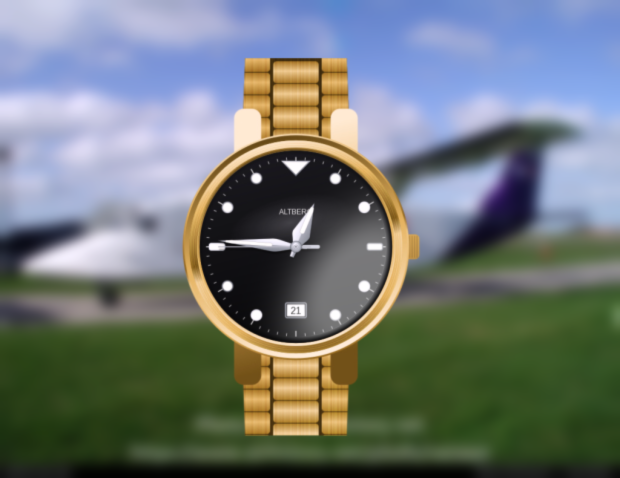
12.45.45
